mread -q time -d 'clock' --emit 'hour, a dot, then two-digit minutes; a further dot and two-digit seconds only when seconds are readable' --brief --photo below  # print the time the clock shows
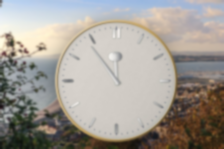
11.54
